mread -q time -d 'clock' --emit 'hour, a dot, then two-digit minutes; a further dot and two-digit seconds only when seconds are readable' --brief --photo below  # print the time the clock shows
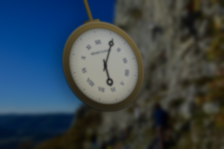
6.06
